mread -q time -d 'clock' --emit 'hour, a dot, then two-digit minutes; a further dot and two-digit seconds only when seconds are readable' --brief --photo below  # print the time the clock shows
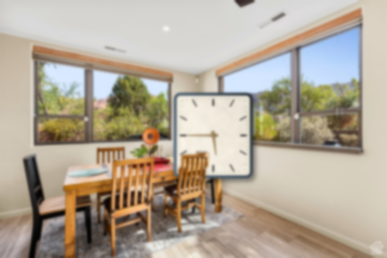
5.45
